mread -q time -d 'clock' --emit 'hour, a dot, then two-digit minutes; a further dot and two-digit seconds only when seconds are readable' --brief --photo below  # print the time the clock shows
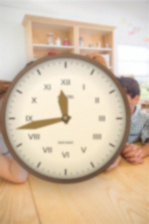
11.43
